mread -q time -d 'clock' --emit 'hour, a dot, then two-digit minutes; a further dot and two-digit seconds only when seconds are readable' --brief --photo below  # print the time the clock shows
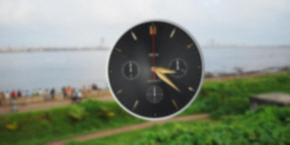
3.22
